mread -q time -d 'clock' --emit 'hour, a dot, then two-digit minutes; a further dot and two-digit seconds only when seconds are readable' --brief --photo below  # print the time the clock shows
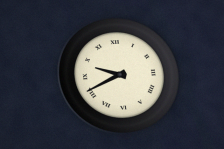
9.41
